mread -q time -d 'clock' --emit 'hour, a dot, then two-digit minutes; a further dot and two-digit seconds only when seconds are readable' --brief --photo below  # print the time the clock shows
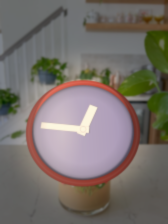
12.46
